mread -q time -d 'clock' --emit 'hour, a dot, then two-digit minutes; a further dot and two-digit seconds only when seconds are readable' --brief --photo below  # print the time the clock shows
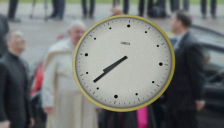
7.37
